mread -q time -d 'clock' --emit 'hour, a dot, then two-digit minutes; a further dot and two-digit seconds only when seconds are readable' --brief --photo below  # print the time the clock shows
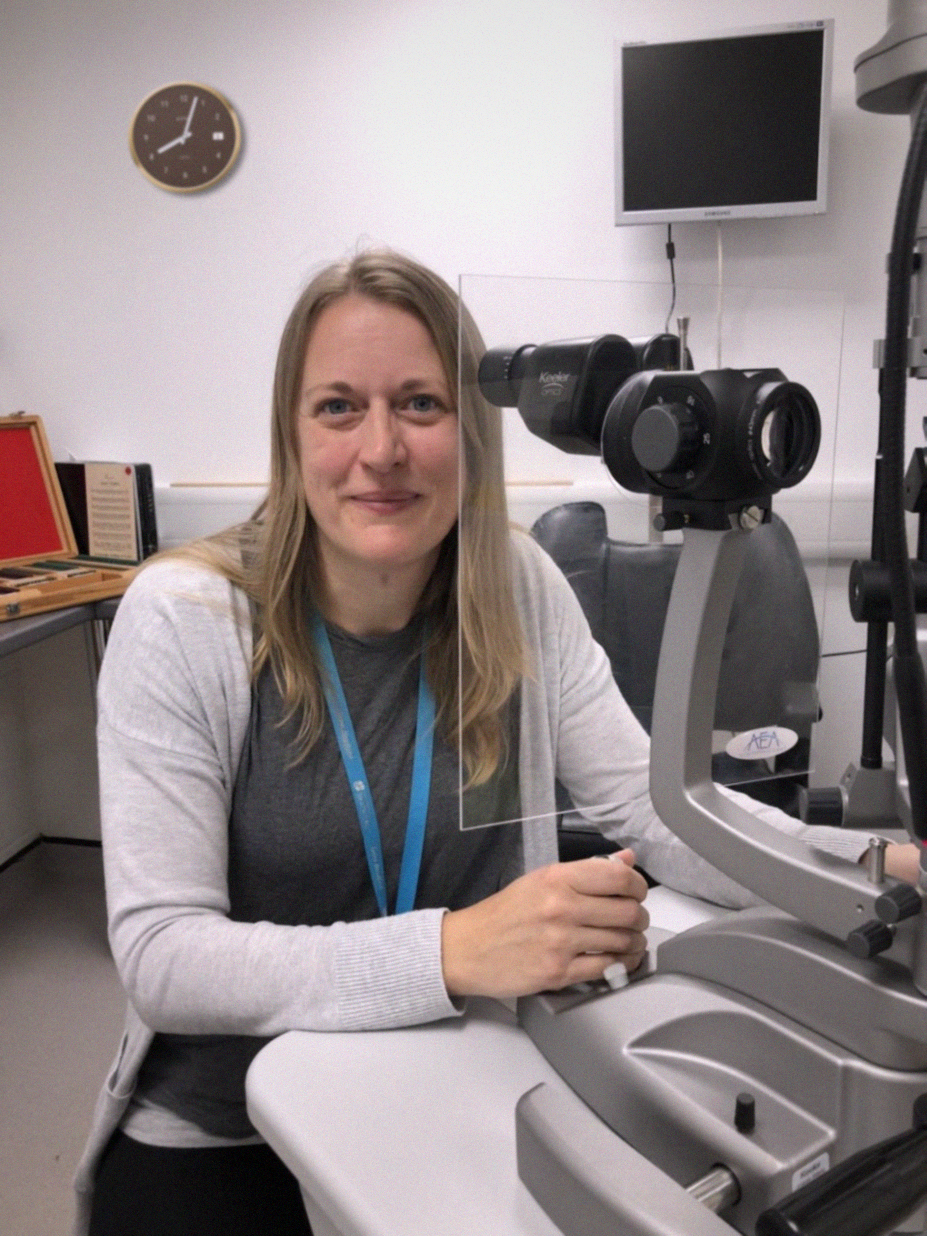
8.03
